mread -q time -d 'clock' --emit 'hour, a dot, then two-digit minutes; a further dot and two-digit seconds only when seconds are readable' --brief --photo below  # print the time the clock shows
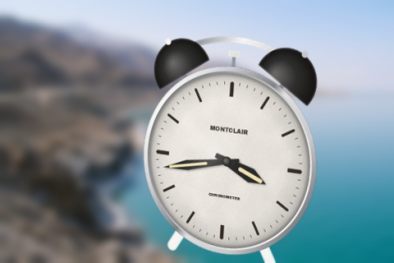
3.43
